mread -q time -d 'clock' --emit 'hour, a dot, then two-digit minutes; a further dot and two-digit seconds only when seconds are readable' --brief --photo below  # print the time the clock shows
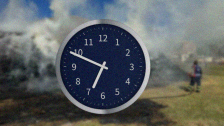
6.49
